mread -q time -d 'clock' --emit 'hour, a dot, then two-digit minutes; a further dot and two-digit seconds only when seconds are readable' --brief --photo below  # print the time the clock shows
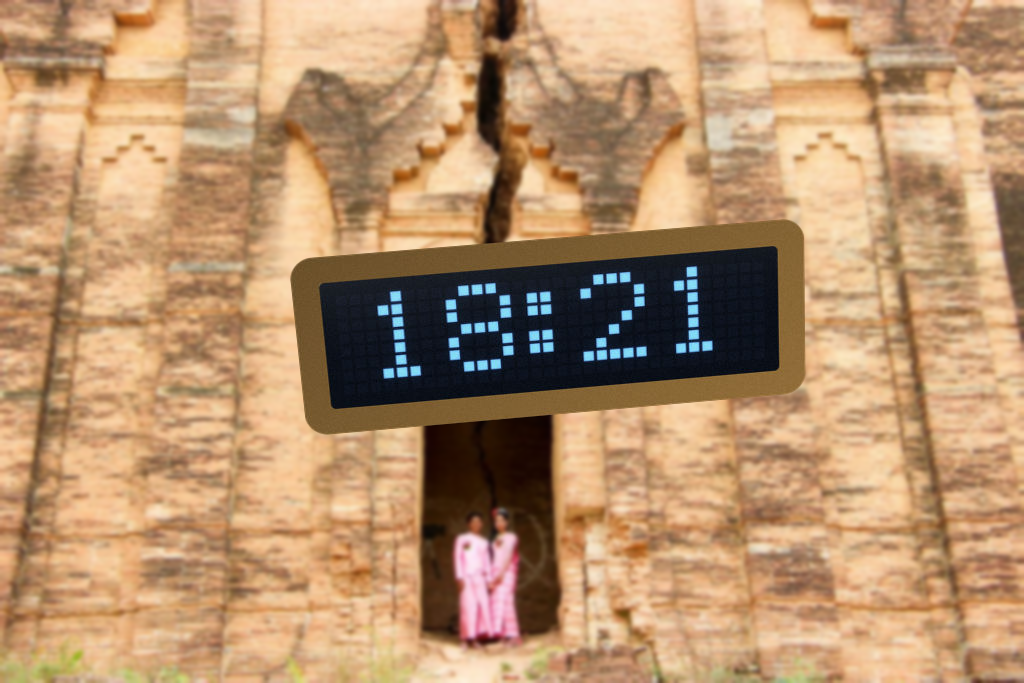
18.21
